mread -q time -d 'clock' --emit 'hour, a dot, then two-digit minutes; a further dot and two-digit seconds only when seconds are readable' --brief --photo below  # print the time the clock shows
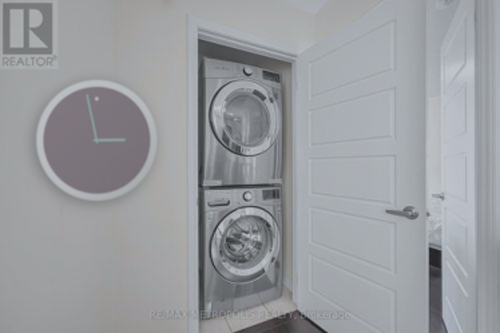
2.58
